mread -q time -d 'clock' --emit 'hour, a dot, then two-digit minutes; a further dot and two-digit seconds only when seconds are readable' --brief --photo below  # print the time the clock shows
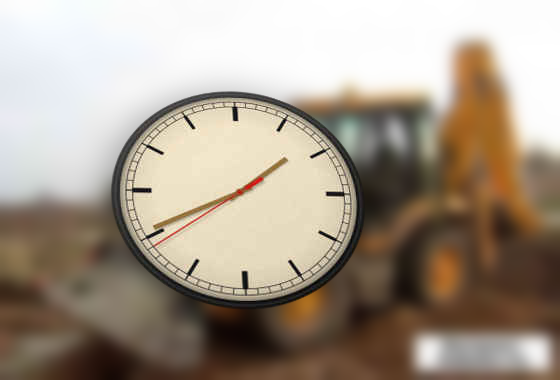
1.40.39
